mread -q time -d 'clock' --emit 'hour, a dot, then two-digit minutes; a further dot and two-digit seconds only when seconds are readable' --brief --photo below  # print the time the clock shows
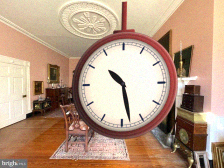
10.28
